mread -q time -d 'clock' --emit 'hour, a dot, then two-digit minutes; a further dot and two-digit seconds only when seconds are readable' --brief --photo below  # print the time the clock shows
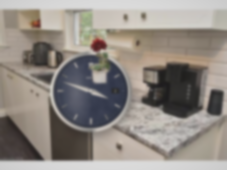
3.48
